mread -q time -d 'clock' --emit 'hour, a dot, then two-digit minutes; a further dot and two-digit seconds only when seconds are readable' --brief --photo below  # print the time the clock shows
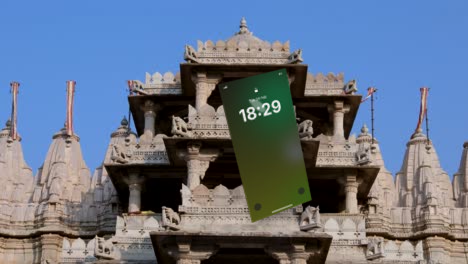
18.29
